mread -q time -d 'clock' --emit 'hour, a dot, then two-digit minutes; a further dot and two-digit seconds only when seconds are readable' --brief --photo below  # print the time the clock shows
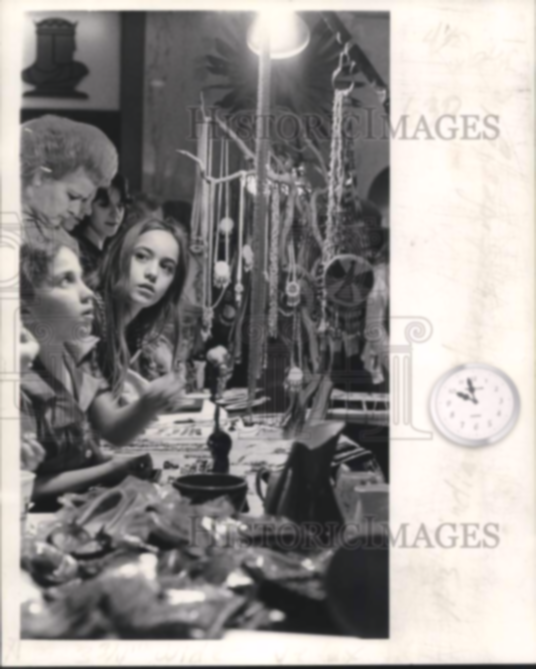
9.58
